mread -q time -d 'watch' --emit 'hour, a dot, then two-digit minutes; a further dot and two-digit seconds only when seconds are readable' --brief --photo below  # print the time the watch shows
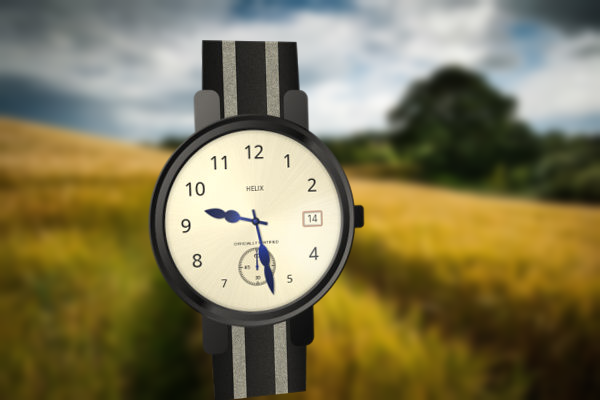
9.28
